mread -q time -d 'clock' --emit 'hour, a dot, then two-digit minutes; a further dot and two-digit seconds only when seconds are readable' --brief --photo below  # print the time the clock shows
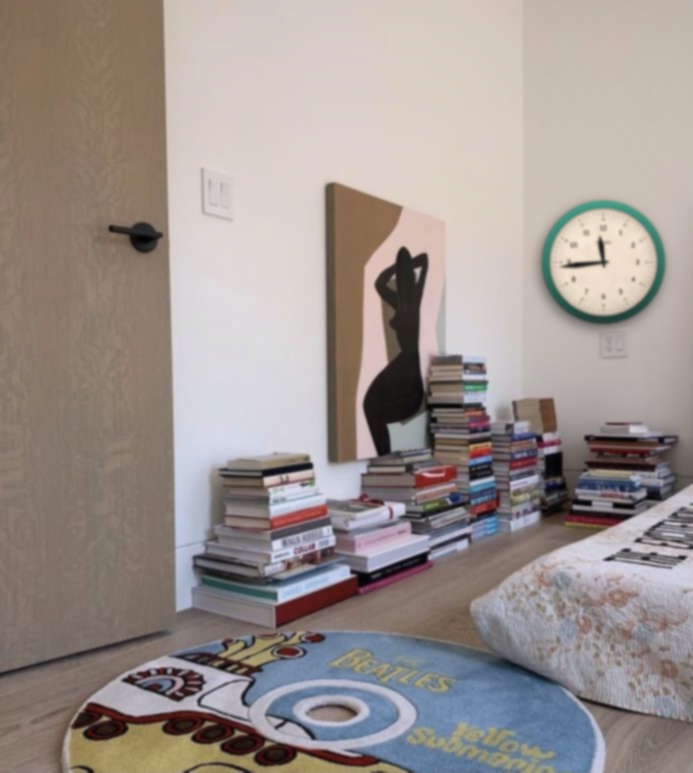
11.44
